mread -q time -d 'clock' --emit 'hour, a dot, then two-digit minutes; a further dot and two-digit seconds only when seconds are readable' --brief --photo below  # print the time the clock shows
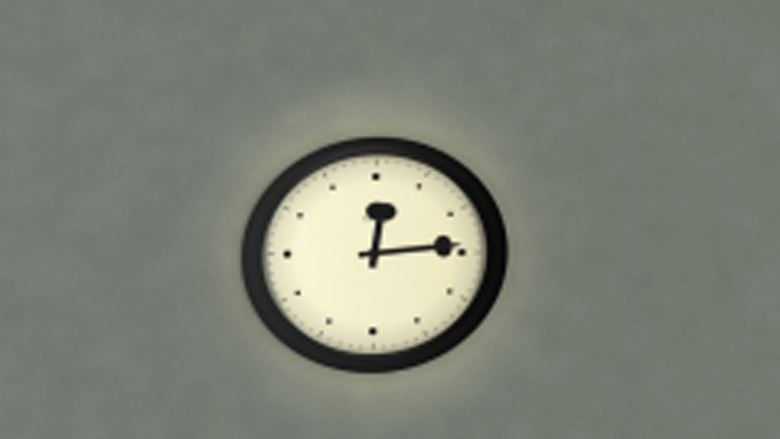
12.14
